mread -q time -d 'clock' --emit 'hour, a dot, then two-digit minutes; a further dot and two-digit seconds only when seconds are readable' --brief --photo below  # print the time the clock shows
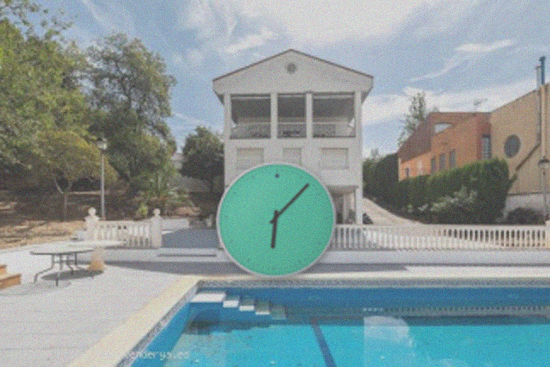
6.07
